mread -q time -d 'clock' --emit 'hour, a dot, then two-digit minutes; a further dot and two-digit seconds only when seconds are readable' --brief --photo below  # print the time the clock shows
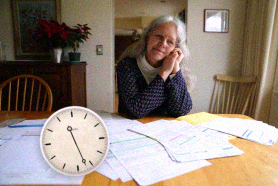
11.27
